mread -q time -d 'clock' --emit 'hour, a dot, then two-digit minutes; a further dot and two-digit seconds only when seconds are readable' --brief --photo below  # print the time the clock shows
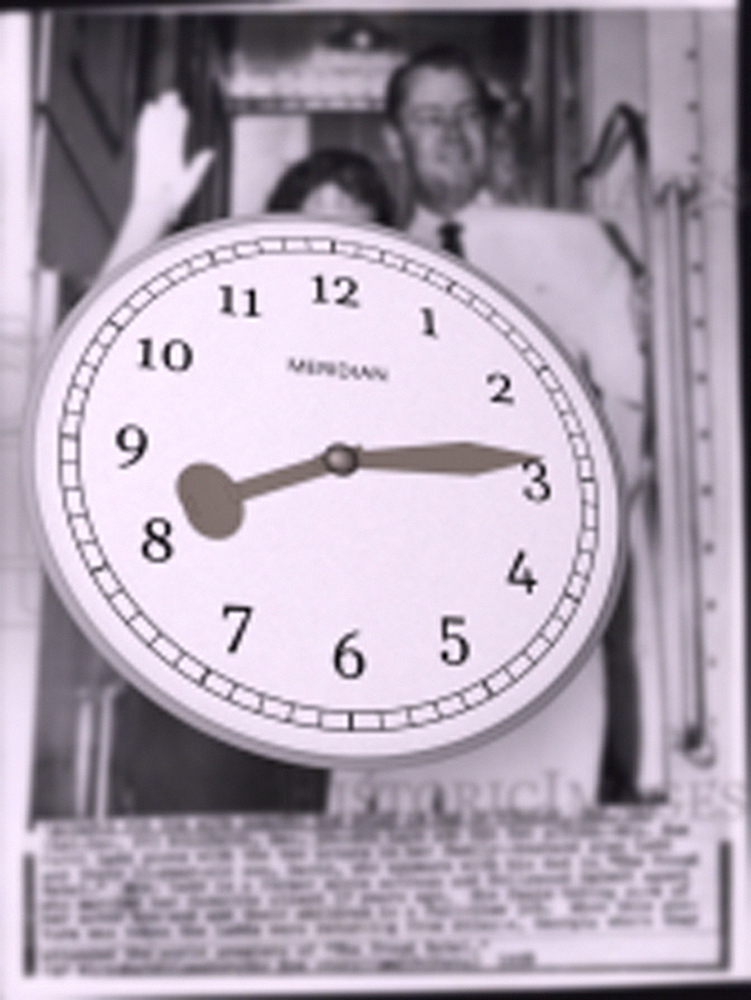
8.14
